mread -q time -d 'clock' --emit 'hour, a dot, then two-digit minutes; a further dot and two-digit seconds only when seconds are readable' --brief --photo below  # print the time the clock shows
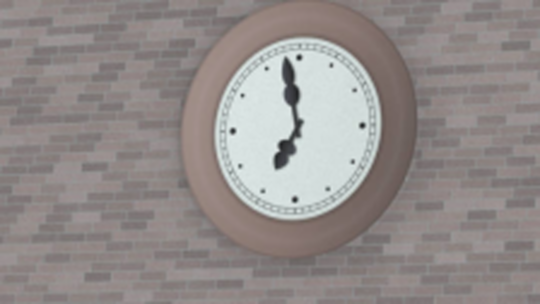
6.58
